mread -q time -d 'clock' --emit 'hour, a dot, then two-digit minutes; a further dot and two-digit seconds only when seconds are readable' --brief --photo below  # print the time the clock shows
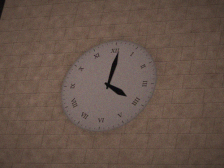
4.01
